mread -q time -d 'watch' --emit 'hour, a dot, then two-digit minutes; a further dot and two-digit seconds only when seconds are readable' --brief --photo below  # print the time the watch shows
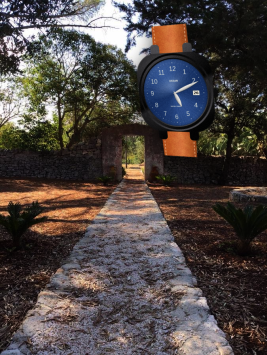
5.11
